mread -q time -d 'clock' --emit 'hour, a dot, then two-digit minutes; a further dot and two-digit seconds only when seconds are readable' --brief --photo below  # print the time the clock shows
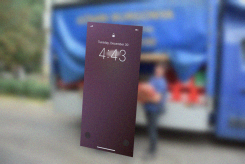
4.43
